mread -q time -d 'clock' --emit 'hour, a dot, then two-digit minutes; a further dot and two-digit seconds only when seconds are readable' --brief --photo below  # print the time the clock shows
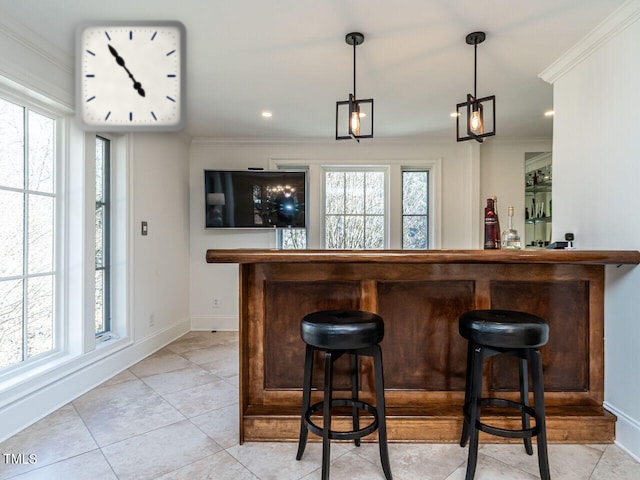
4.54
